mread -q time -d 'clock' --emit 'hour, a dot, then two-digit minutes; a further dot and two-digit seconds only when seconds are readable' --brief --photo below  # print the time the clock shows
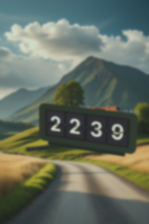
22.39
